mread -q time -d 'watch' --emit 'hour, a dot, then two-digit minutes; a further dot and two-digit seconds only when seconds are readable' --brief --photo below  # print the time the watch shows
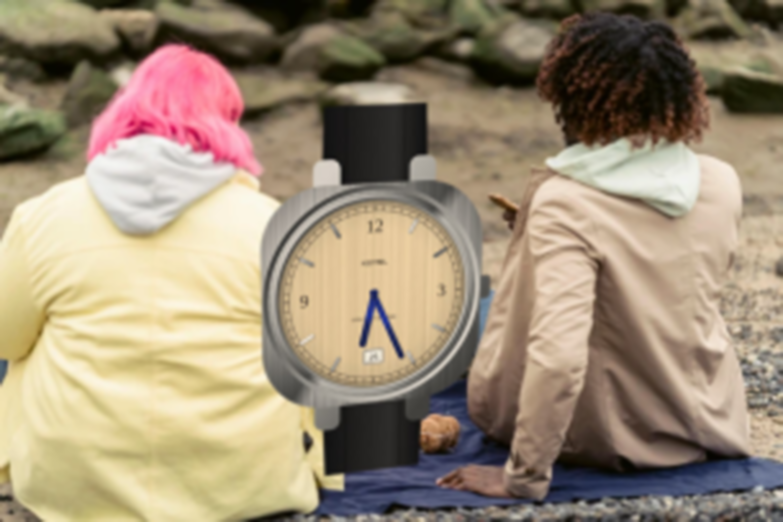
6.26
